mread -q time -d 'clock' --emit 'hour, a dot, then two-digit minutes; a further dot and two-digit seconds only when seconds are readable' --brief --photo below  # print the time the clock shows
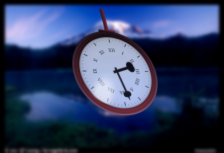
2.28
